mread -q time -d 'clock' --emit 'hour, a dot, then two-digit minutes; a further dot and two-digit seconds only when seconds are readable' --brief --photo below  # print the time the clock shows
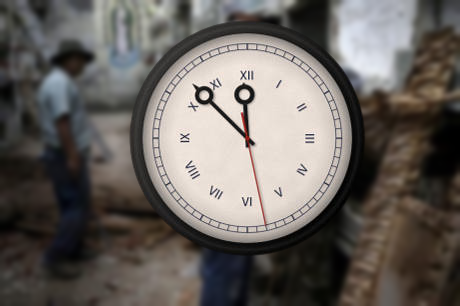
11.52.28
